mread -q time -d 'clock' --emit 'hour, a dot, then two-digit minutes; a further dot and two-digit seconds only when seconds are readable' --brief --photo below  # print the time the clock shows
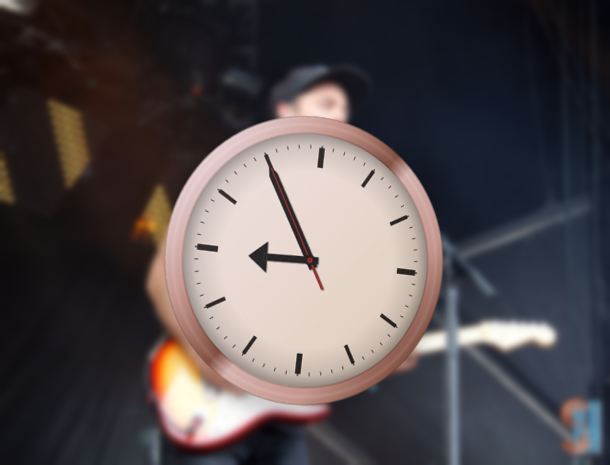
8.54.55
